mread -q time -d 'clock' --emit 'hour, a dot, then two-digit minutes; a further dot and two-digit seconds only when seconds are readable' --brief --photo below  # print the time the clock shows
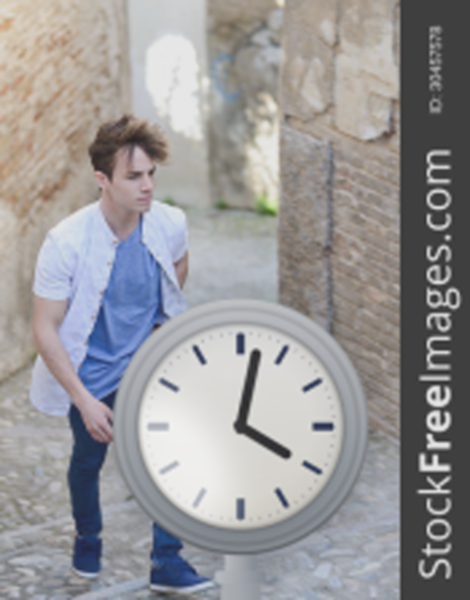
4.02
